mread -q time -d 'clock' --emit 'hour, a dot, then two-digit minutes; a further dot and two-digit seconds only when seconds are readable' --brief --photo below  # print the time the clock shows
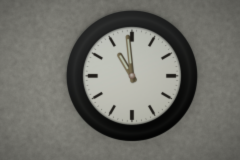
10.59
